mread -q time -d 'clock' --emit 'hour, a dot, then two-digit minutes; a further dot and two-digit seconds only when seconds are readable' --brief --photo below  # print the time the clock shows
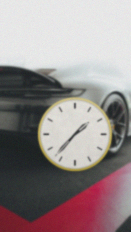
1.37
